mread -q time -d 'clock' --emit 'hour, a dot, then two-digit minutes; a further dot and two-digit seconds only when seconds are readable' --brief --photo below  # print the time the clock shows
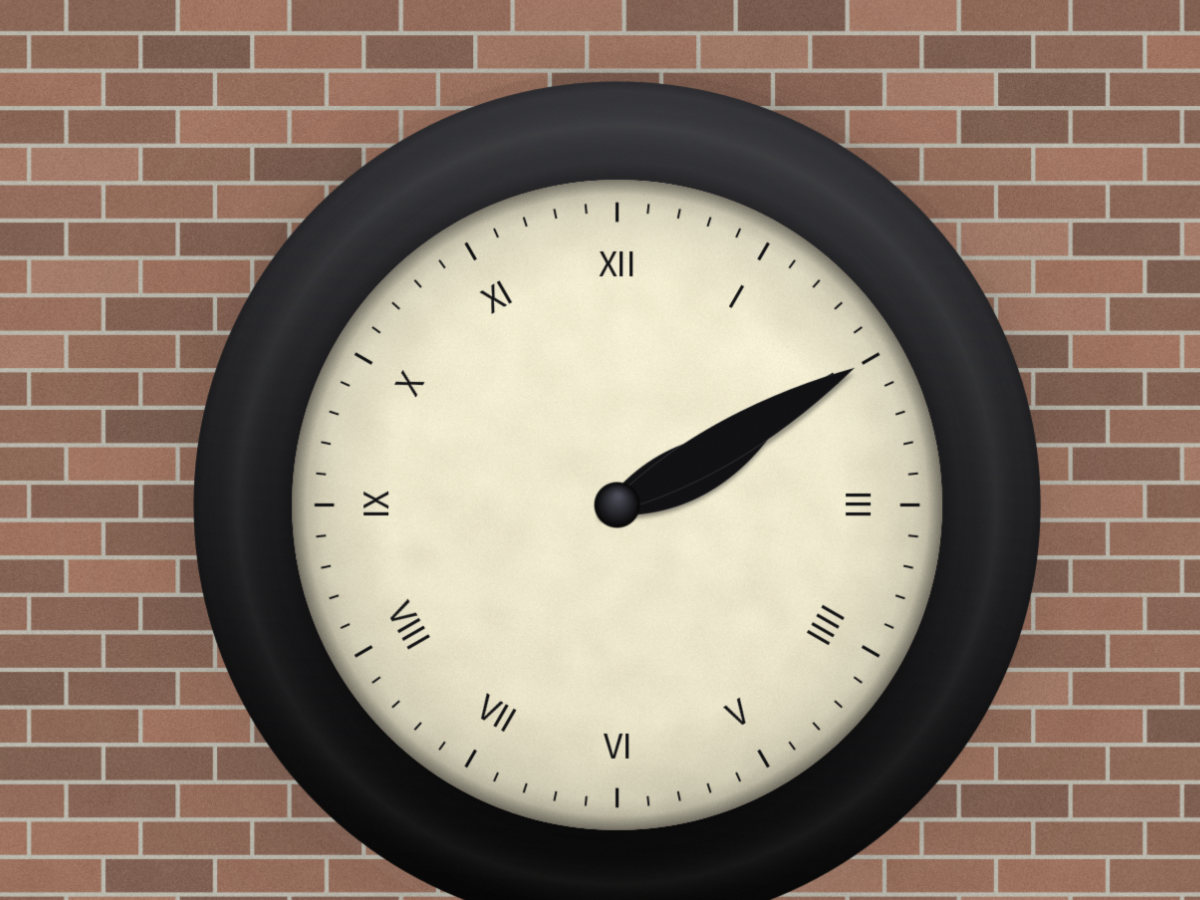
2.10
